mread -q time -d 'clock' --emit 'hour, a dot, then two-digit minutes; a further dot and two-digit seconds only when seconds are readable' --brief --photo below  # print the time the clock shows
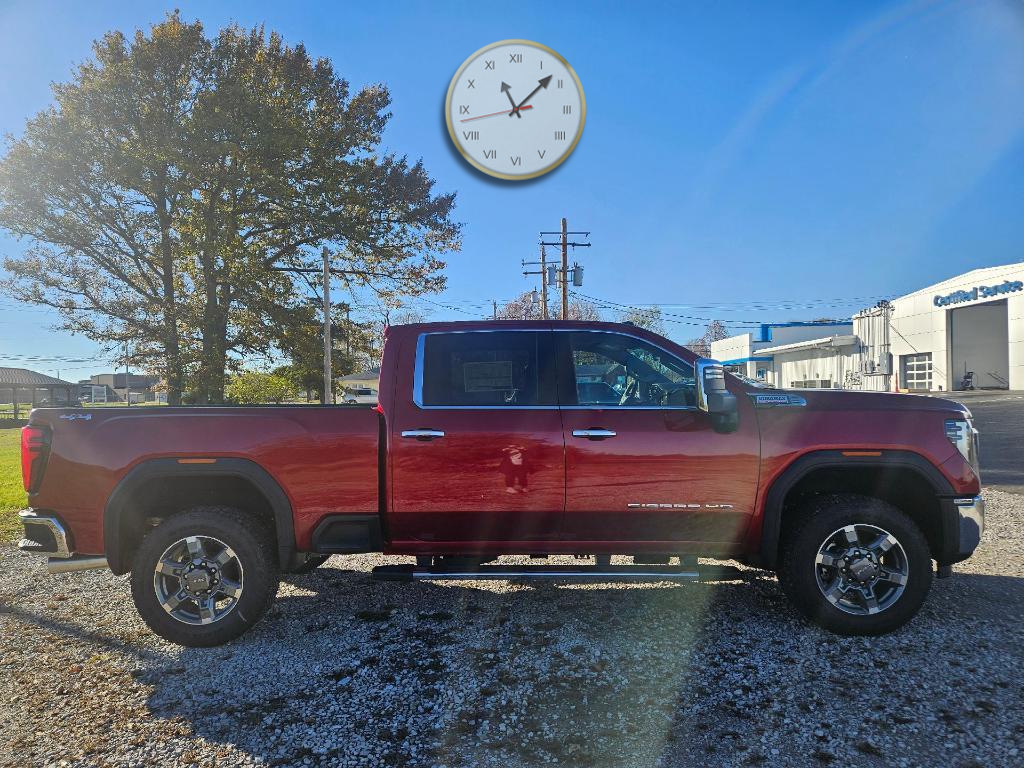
11.07.43
